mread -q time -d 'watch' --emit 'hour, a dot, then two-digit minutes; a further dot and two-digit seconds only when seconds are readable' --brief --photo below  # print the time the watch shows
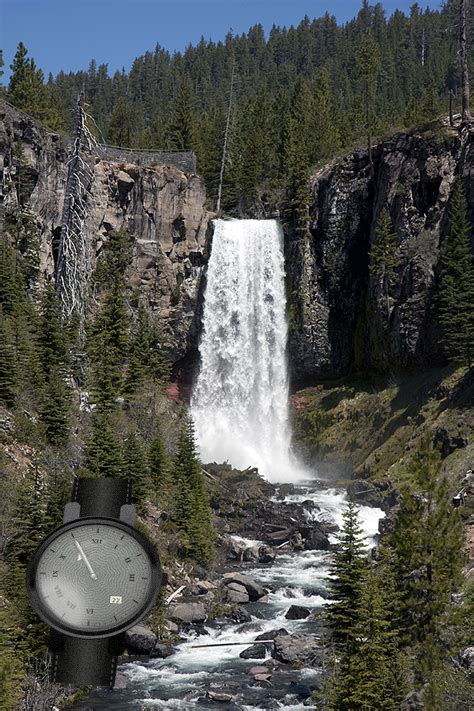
10.55
